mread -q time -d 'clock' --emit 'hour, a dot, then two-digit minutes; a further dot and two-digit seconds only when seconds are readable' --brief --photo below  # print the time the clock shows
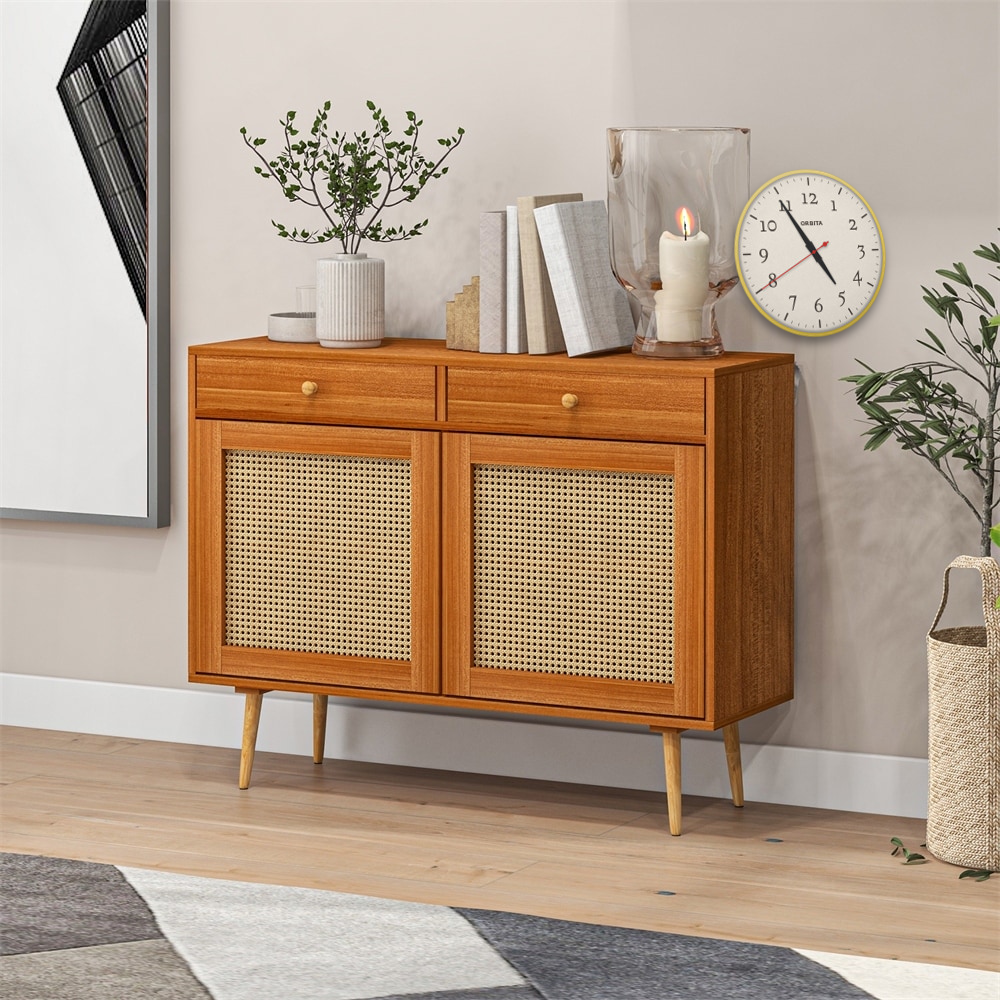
4.54.40
